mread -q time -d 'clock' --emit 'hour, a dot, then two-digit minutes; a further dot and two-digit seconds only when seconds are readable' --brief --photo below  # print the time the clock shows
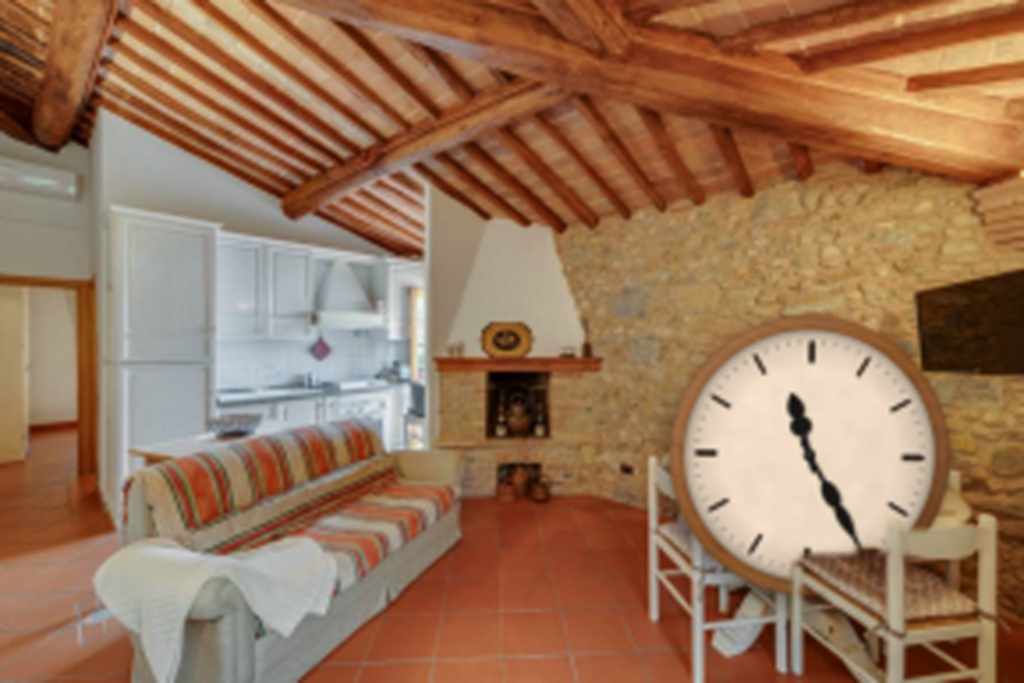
11.25
